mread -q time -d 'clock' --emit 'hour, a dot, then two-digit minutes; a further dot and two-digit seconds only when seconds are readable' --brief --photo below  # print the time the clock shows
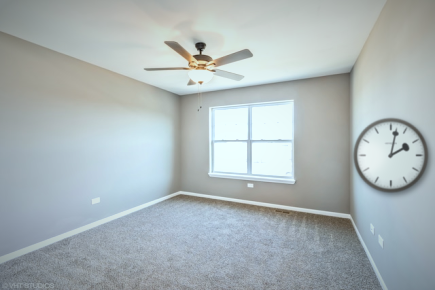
2.02
